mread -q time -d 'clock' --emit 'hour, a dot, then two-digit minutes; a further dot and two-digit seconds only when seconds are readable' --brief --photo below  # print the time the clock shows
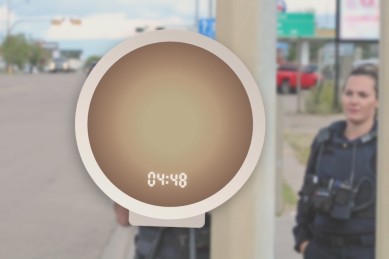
4.48
